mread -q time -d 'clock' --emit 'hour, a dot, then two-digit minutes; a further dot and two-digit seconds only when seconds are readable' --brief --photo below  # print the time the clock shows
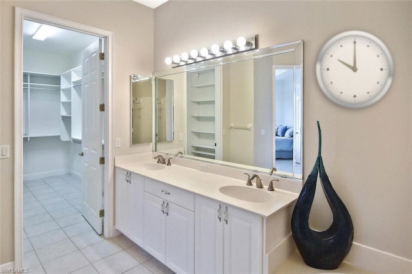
10.00
